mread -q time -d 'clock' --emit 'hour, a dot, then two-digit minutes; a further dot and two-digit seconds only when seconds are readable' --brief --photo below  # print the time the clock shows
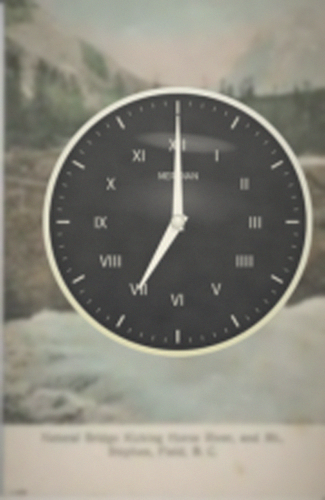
7.00
